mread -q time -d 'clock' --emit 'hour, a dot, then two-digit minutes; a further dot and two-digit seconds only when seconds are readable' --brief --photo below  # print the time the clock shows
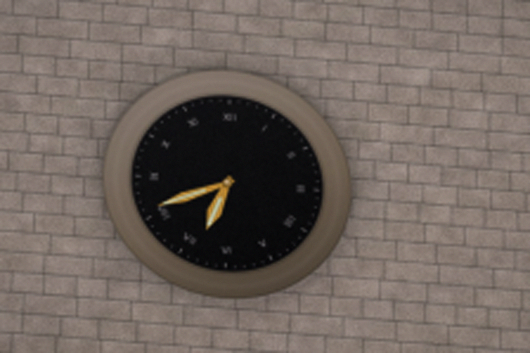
6.41
